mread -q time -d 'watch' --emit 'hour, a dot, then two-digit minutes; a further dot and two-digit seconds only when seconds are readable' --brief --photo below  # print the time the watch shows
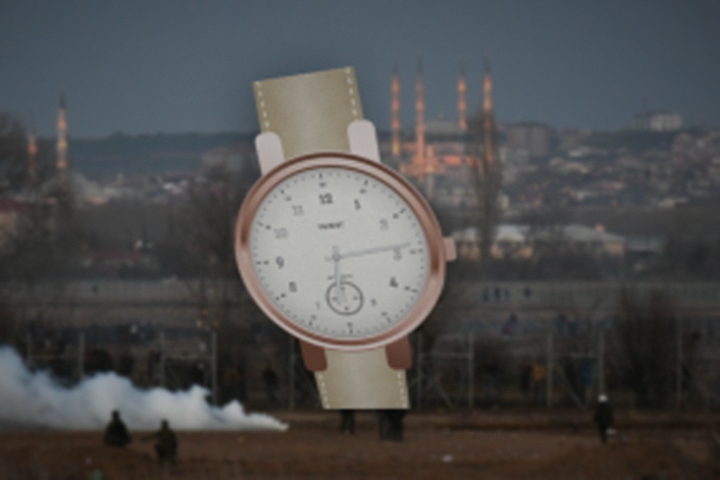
6.14
